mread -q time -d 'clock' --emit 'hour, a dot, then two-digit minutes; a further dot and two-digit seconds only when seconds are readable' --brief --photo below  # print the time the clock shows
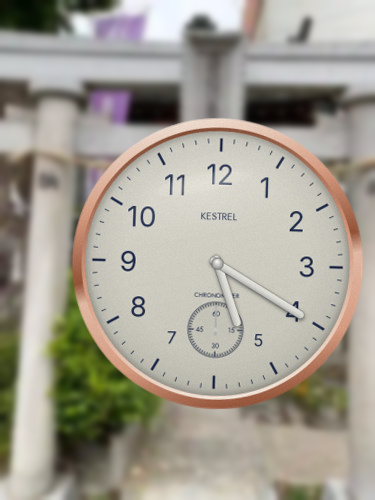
5.20
